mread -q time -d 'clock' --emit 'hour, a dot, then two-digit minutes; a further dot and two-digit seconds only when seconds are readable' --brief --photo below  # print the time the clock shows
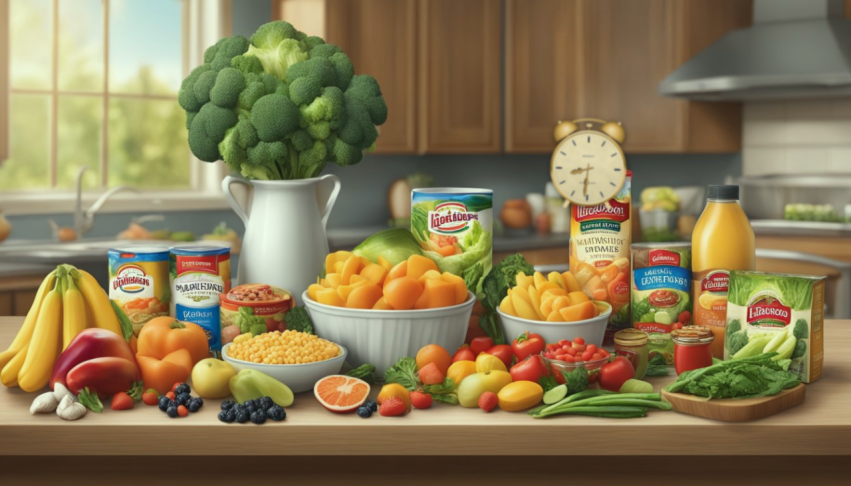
8.31
